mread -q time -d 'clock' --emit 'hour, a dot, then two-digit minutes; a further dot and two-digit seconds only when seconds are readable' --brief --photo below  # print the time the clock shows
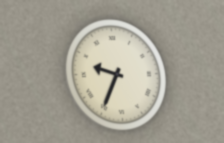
9.35
